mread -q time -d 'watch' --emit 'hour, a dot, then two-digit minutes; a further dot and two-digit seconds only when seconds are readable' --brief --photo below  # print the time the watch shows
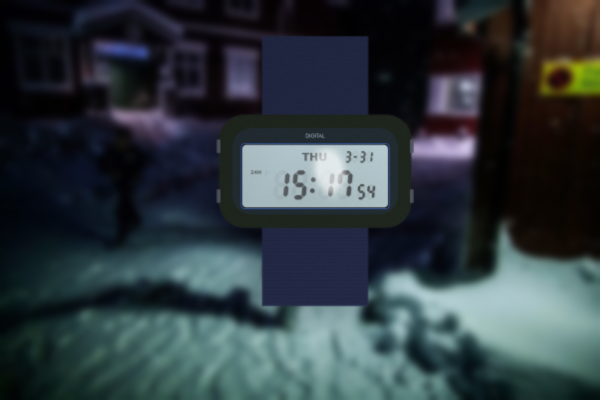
15.17.54
